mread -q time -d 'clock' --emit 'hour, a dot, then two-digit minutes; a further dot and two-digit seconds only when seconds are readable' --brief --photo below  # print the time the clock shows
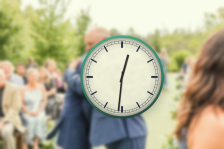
12.31
